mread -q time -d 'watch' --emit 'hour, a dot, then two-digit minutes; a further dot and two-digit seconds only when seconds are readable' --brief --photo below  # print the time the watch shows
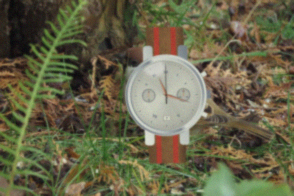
11.18
